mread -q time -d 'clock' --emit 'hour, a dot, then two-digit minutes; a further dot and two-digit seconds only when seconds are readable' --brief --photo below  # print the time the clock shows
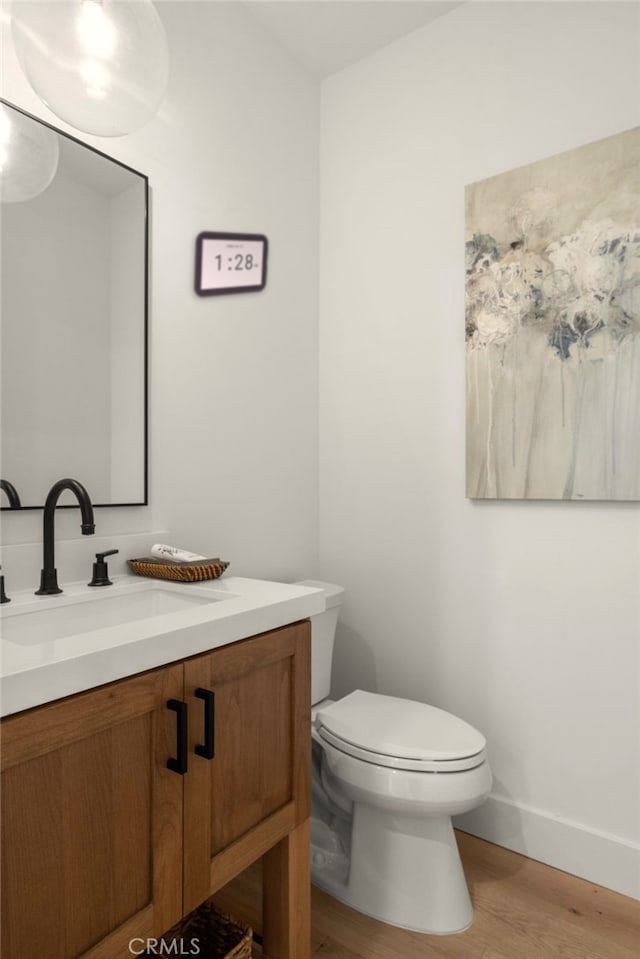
1.28
